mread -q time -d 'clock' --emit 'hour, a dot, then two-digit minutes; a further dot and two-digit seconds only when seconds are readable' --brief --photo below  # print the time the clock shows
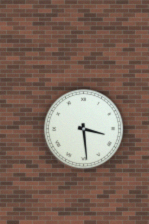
3.29
